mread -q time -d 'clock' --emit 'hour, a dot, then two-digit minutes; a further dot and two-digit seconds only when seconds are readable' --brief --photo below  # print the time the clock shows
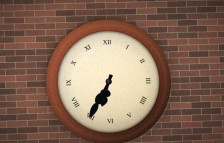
6.35
